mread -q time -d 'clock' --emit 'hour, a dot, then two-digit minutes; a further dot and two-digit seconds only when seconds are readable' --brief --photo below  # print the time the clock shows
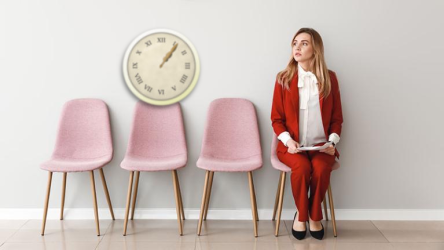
1.06
